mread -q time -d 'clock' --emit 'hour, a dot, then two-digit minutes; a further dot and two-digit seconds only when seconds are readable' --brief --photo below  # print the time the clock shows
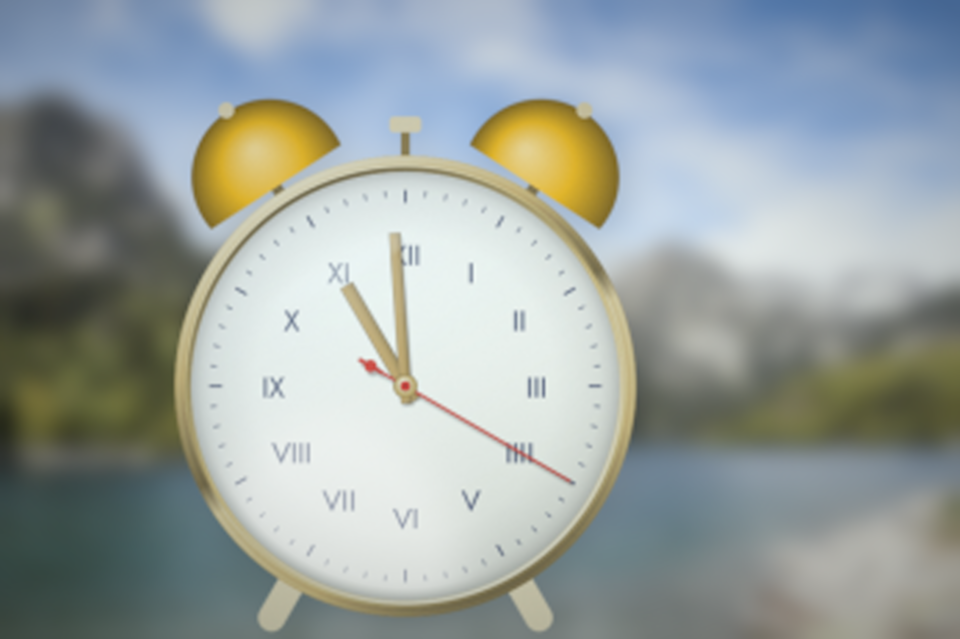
10.59.20
